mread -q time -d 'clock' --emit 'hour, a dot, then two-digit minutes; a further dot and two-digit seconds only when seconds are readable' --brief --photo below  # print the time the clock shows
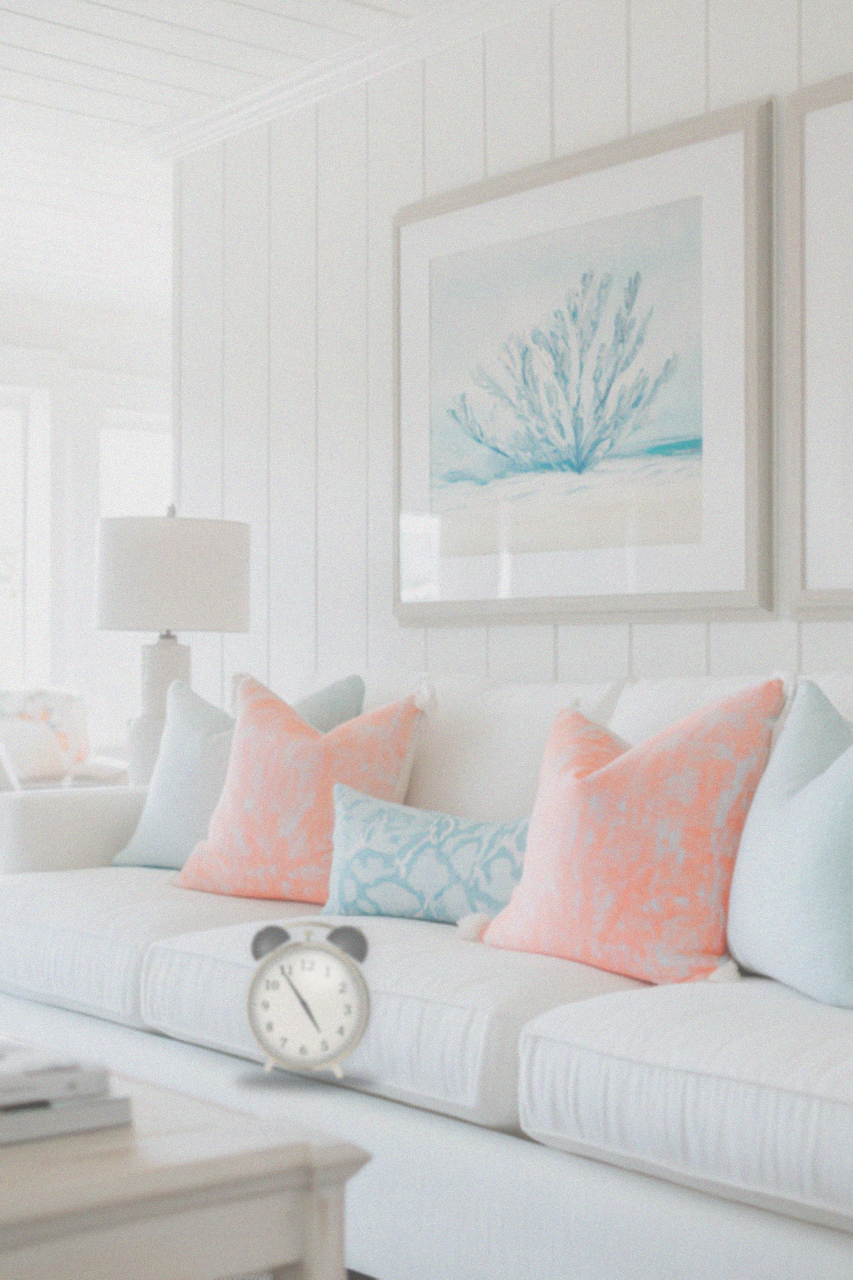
4.54
